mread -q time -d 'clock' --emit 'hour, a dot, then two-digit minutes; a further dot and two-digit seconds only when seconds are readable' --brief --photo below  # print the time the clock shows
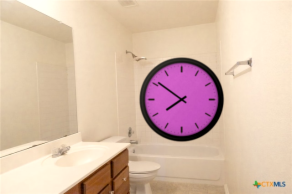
7.51
